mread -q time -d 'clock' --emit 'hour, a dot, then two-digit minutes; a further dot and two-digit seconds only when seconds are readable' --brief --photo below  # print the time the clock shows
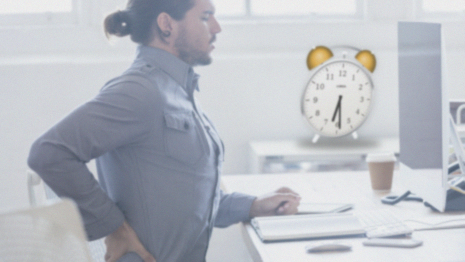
6.29
